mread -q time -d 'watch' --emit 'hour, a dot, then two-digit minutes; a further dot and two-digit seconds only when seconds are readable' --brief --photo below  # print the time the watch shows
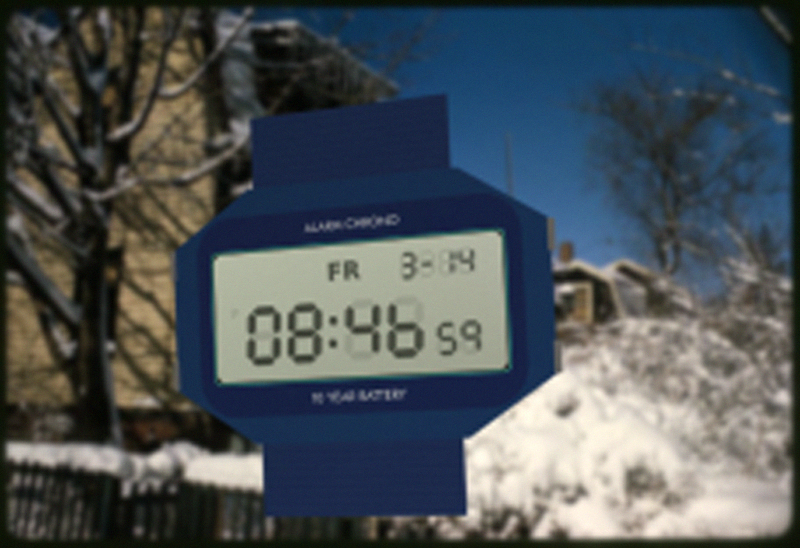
8.46.59
